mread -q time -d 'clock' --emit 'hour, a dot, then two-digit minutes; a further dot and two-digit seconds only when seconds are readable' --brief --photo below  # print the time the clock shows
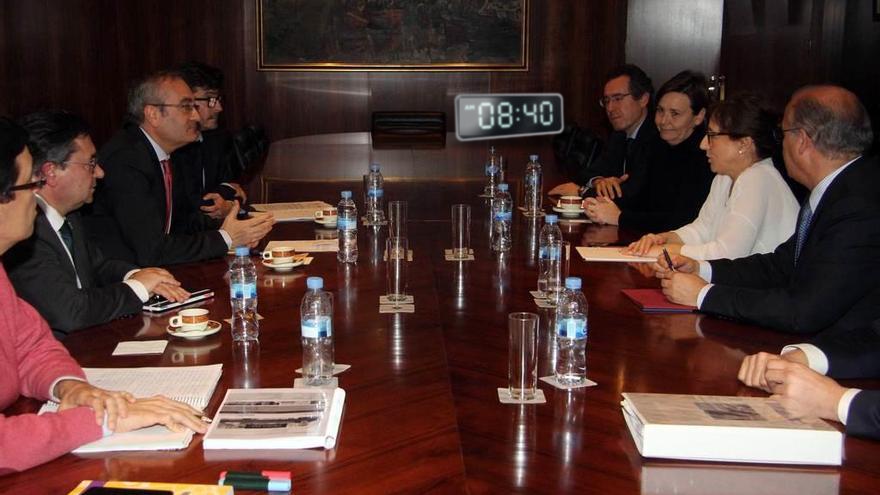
8.40
